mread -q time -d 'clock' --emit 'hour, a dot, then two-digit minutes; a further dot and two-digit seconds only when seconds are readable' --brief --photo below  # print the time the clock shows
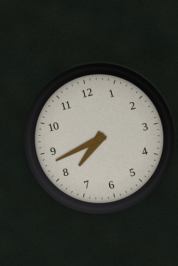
7.43
